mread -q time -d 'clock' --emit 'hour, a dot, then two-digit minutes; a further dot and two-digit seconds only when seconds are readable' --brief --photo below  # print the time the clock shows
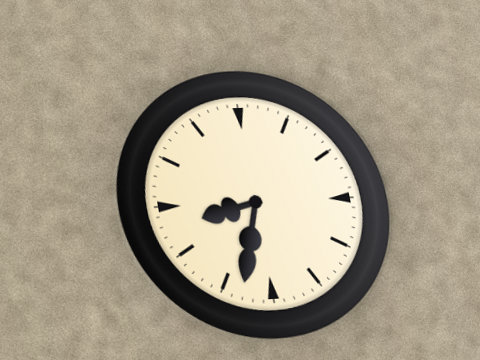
8.33
